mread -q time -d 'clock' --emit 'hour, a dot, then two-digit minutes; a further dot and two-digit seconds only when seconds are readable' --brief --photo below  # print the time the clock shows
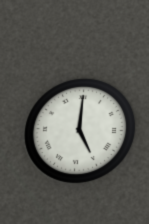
5.00
